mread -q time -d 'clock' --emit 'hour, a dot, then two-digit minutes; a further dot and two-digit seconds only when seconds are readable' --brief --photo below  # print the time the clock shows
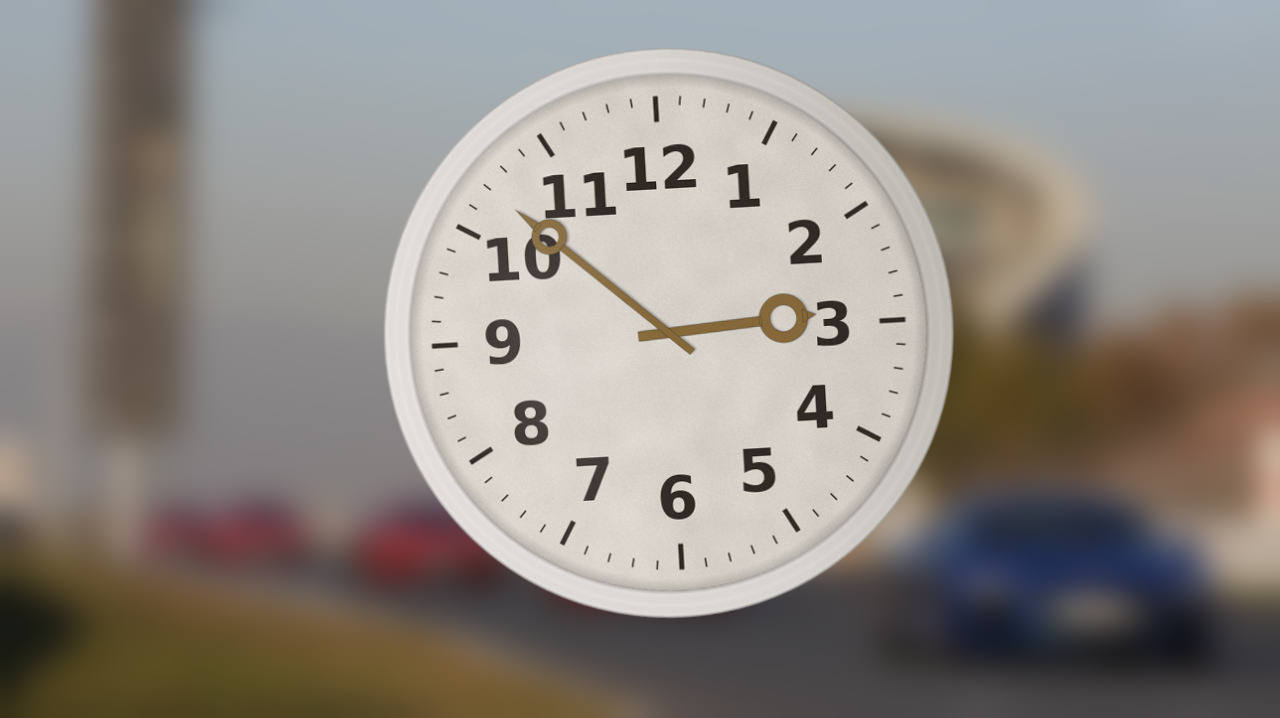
2.52
